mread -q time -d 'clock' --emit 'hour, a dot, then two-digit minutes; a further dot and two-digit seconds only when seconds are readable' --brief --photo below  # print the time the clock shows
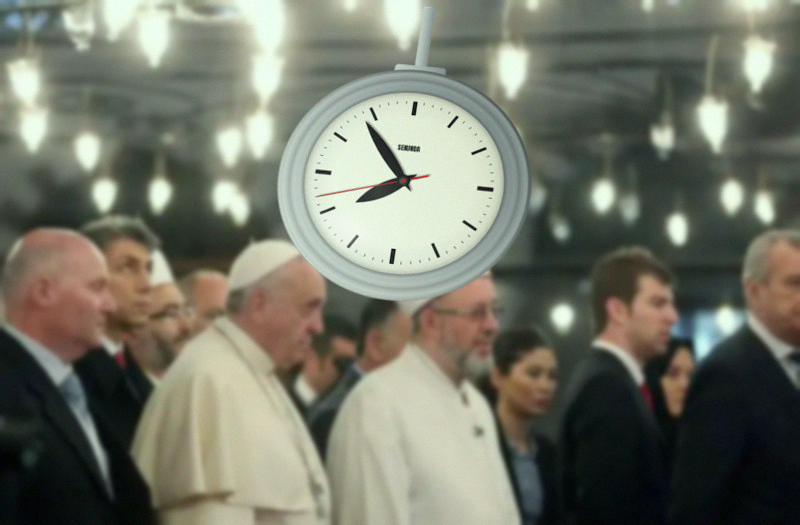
7.53.42
